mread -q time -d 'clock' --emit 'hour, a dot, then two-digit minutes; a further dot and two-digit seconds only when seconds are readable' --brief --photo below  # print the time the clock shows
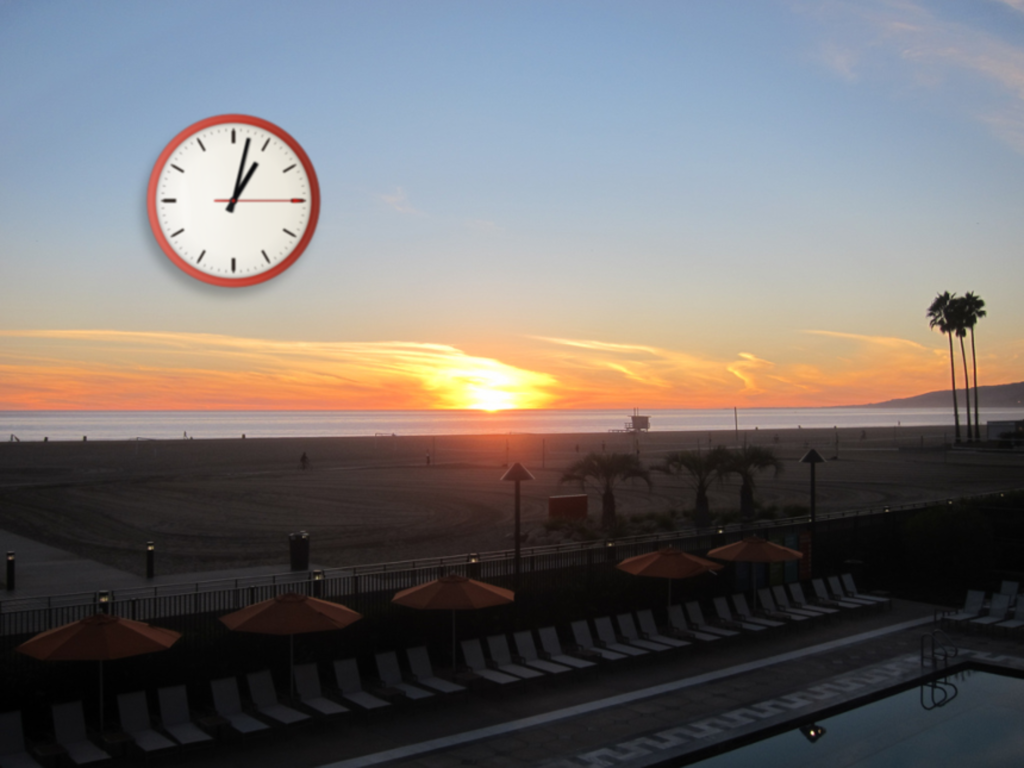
1.02.15
